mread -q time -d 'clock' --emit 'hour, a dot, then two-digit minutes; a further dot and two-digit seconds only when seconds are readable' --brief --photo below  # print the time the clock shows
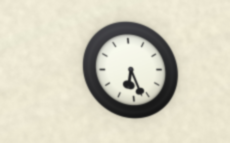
6.27
